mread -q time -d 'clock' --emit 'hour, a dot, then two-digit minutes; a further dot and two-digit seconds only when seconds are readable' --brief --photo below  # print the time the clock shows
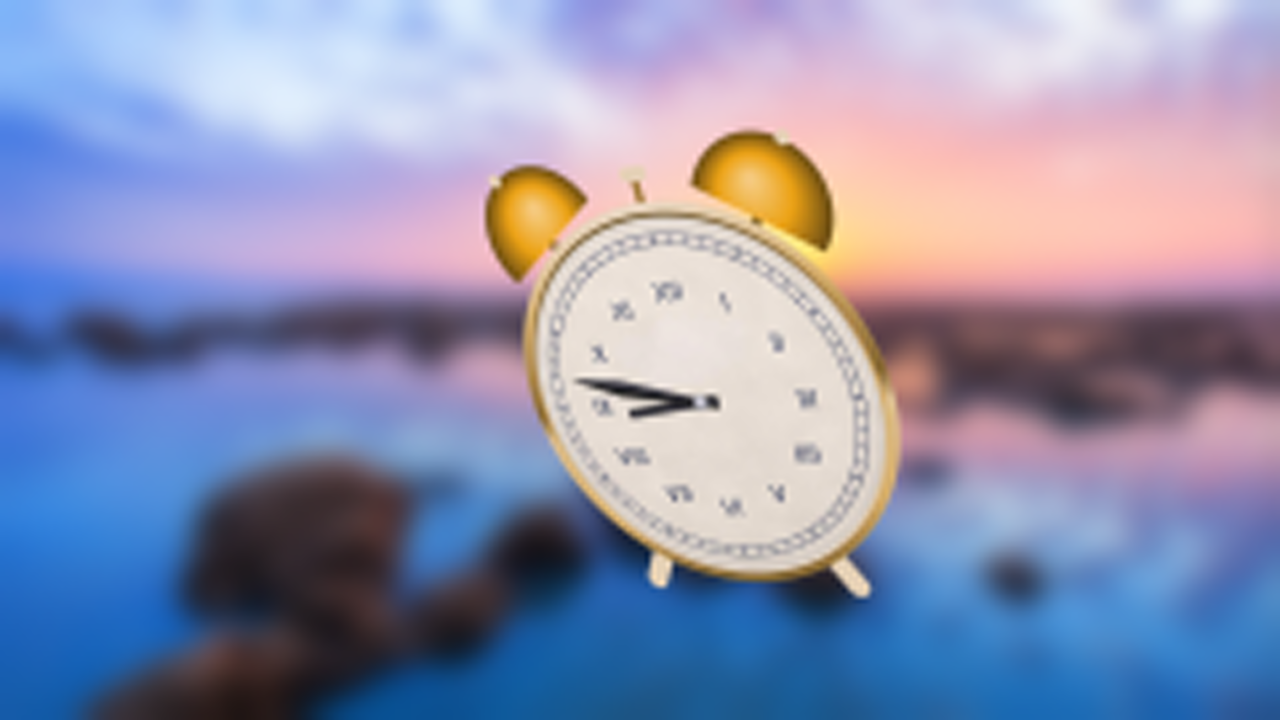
8.47
